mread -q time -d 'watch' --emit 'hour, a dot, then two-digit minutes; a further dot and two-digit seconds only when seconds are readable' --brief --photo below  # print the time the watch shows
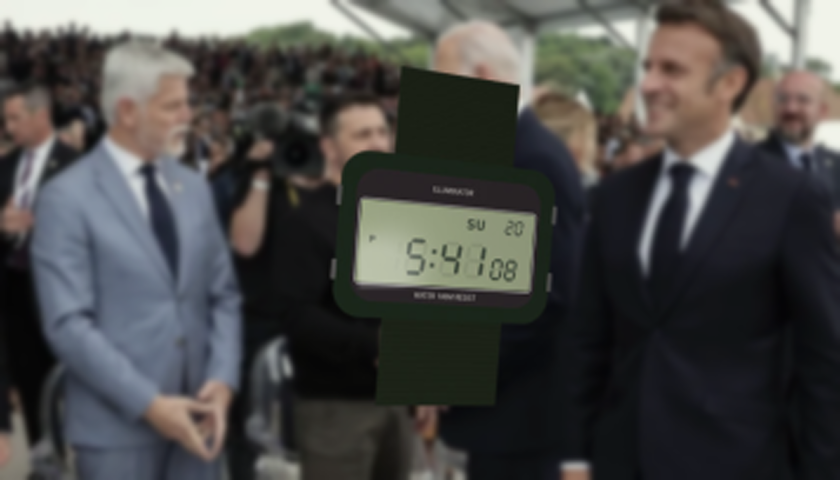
5.41.08
